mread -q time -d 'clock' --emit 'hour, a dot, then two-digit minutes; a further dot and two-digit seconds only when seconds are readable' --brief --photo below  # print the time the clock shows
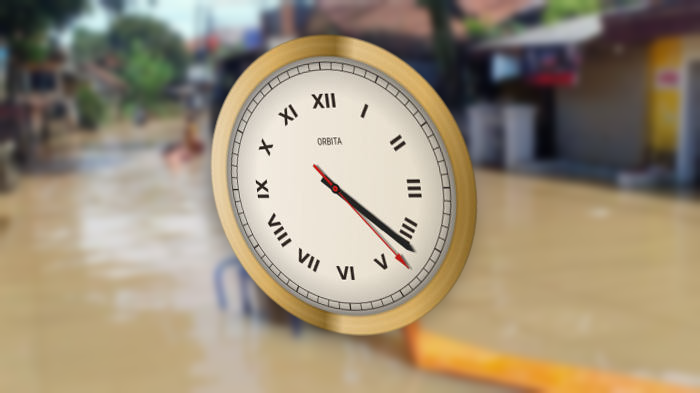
4.21.23
